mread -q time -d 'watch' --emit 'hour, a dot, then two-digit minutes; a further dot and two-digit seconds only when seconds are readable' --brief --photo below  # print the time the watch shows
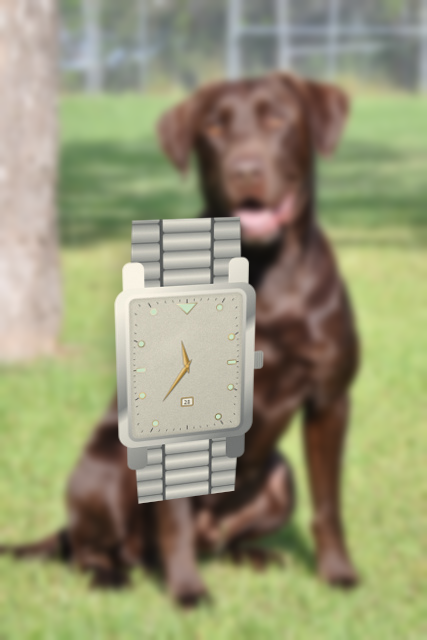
11.36
